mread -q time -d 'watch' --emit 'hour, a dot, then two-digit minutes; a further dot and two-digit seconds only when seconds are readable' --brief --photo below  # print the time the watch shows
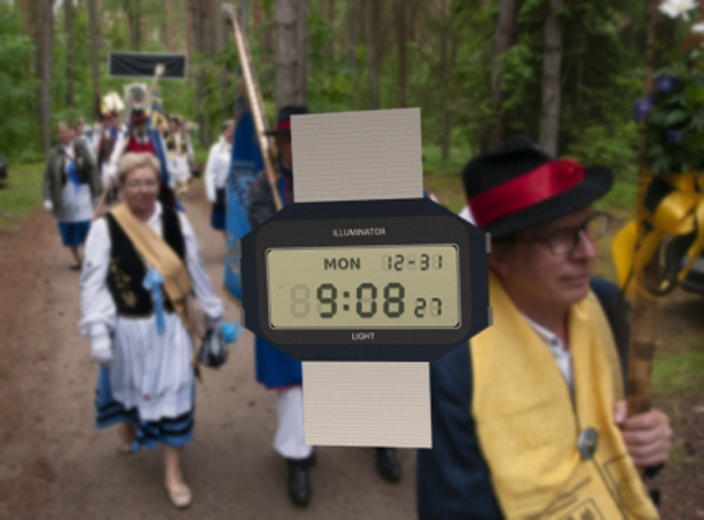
9.08.27
